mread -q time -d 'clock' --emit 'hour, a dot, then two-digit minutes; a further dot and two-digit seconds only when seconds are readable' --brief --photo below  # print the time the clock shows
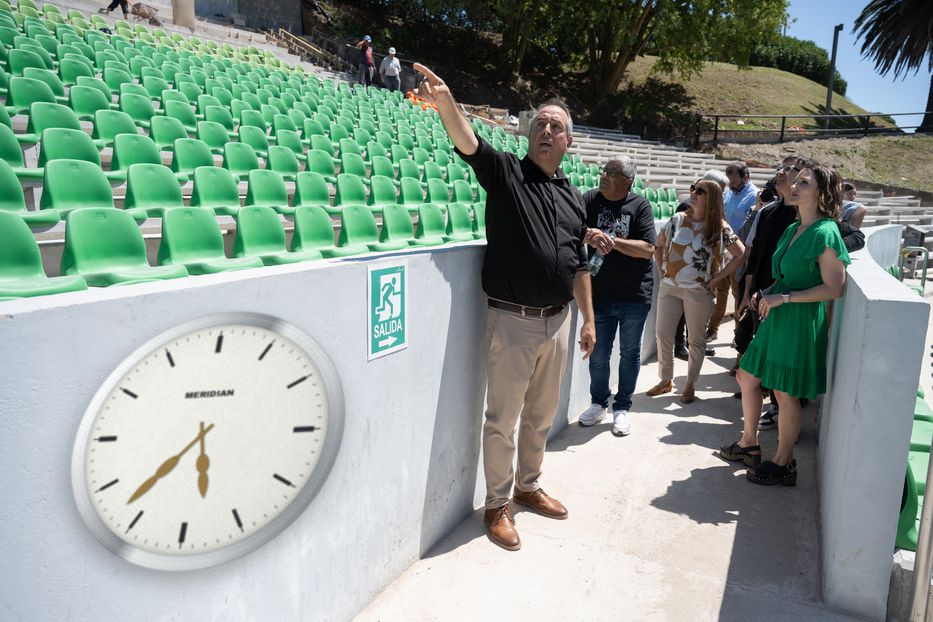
5.37
